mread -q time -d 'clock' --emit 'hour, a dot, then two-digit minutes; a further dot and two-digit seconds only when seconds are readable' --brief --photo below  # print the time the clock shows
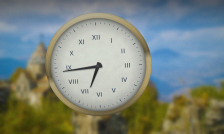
6.44
